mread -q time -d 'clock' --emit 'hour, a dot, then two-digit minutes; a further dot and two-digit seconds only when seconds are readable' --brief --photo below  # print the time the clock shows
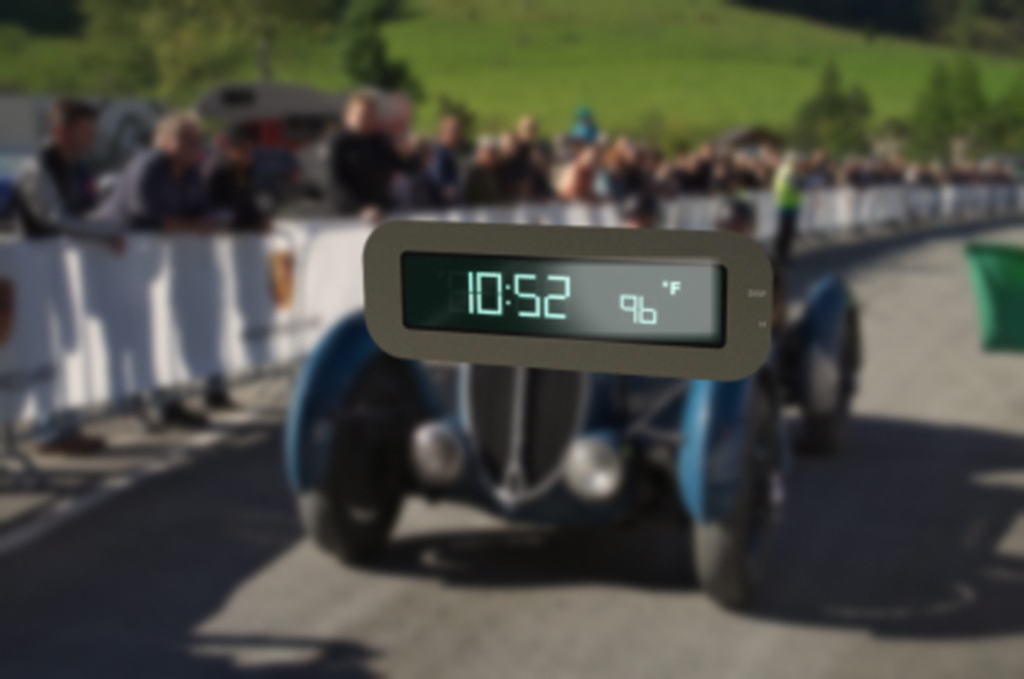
10.52
